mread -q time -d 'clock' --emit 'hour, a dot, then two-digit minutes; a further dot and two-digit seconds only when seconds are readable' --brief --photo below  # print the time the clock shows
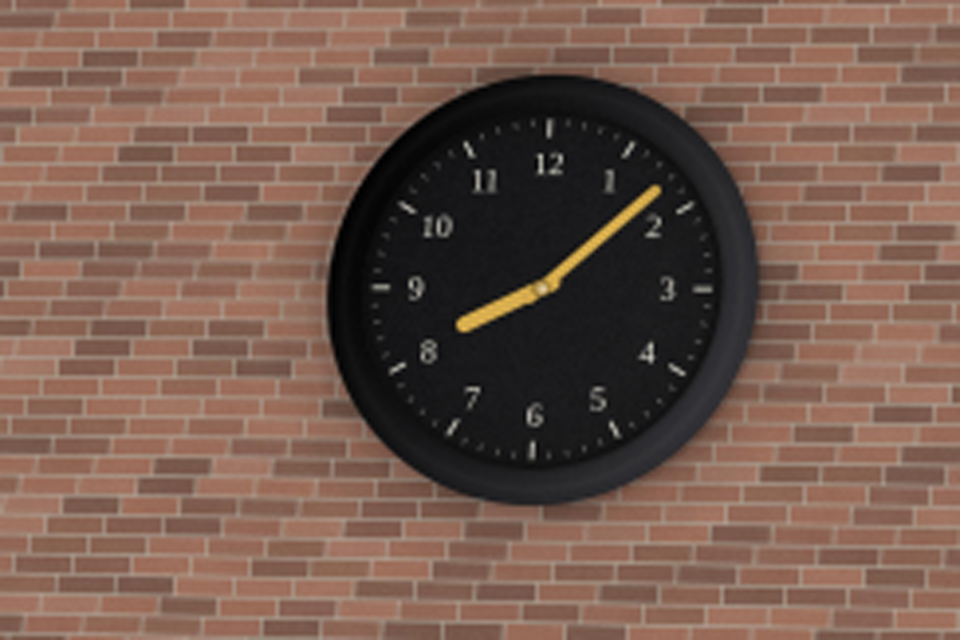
8.08
